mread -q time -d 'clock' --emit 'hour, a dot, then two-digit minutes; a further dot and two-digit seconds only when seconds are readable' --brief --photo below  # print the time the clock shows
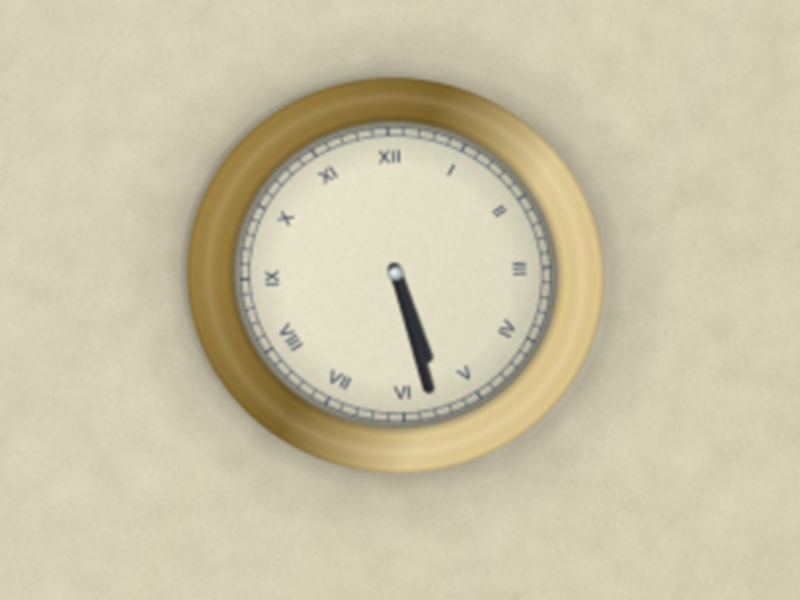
5.28
